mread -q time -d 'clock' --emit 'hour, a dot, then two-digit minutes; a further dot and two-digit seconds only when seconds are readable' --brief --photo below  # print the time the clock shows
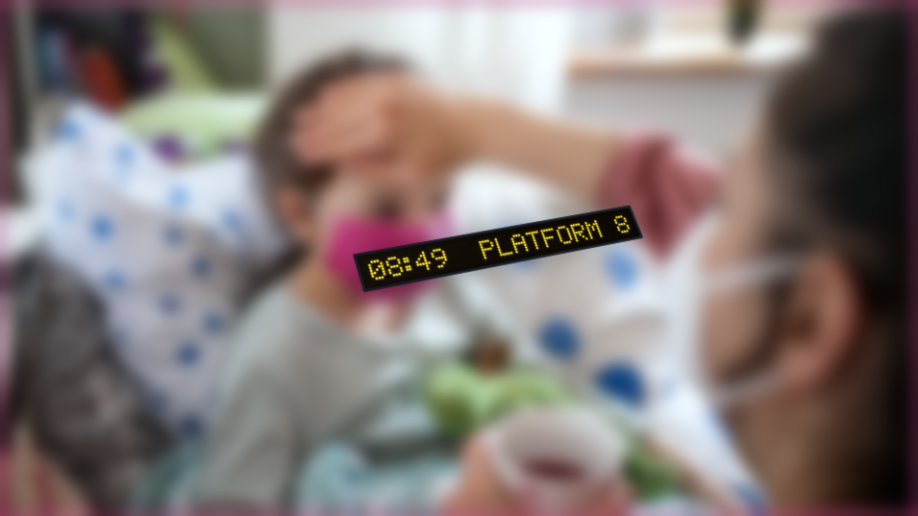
8.49
